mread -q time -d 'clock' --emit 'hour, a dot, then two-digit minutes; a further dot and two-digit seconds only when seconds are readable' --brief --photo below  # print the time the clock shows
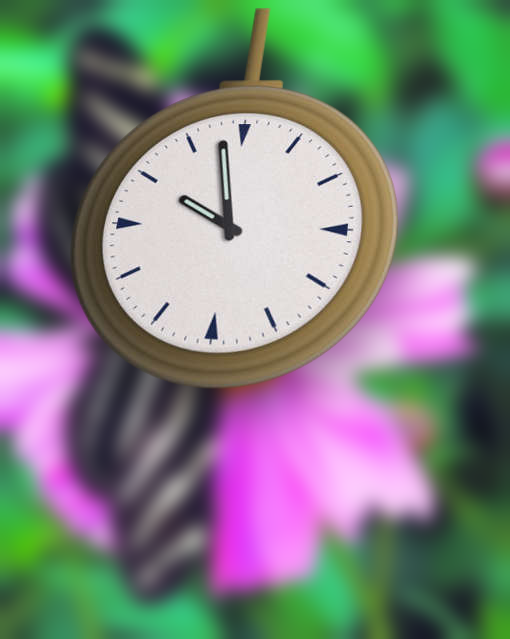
9.58
